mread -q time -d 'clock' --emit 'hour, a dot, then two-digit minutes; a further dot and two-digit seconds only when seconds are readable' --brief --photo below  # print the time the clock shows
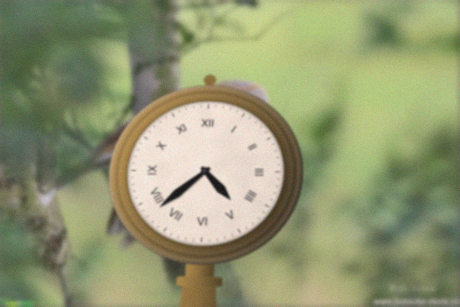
4.38
